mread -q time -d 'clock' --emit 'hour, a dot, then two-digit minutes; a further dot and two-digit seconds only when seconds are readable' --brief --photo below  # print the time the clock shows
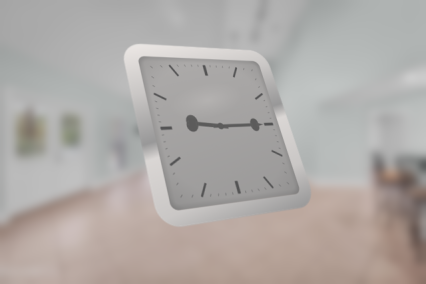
9.15
